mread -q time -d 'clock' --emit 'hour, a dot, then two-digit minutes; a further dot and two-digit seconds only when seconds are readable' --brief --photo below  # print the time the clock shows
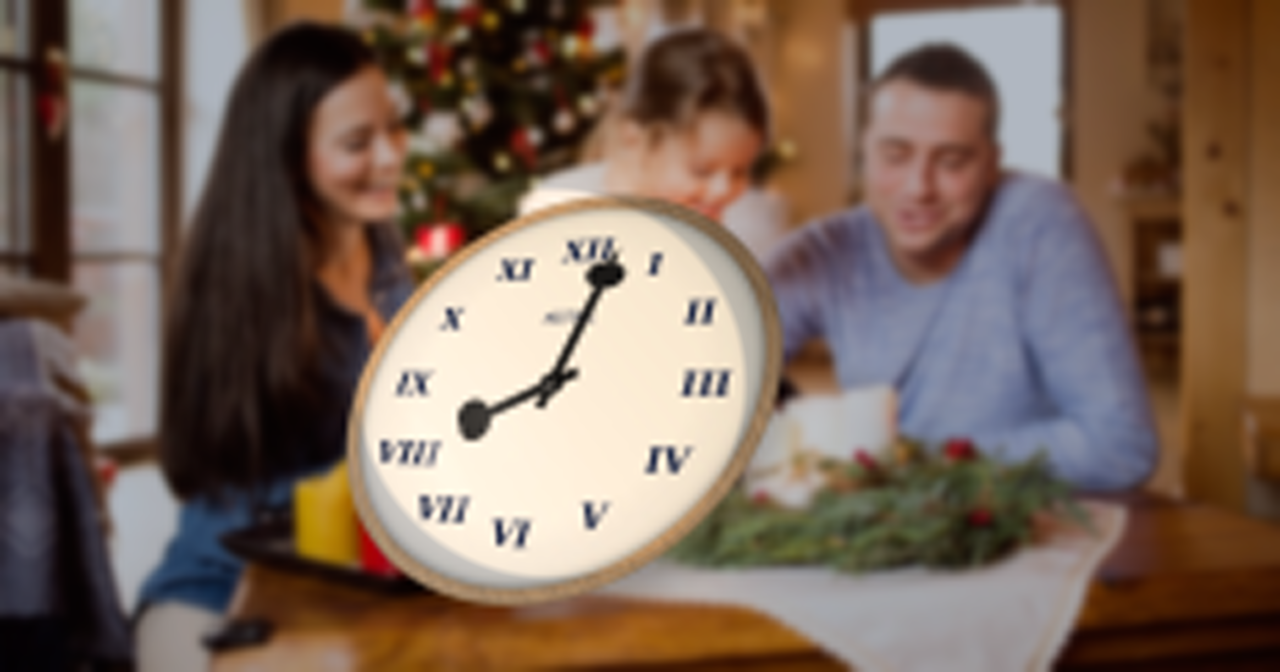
8.02
